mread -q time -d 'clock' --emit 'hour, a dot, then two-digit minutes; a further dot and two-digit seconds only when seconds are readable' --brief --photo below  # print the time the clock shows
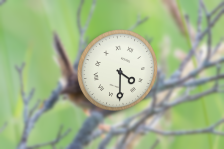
3.26
